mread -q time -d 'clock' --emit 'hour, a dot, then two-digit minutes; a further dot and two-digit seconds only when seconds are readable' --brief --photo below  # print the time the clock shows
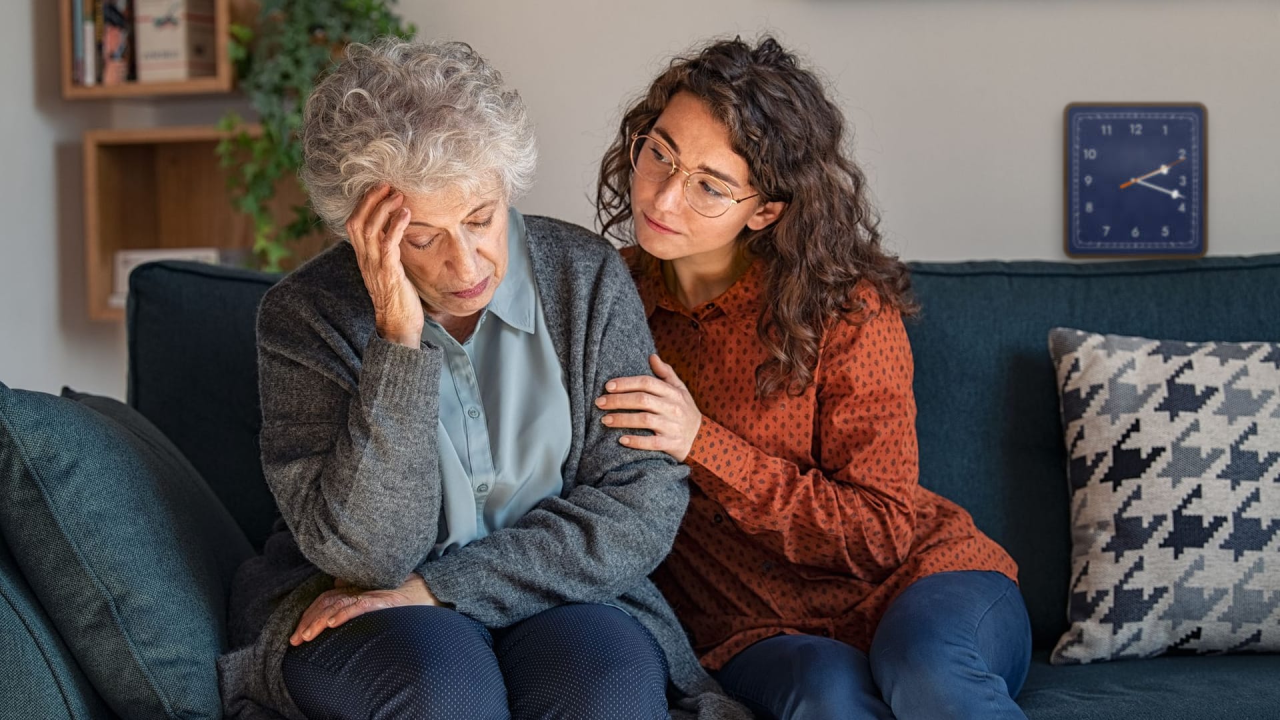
2.18.11
